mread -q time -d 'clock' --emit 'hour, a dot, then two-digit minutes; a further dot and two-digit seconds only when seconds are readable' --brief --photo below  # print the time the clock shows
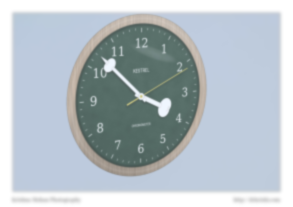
3.52.11
